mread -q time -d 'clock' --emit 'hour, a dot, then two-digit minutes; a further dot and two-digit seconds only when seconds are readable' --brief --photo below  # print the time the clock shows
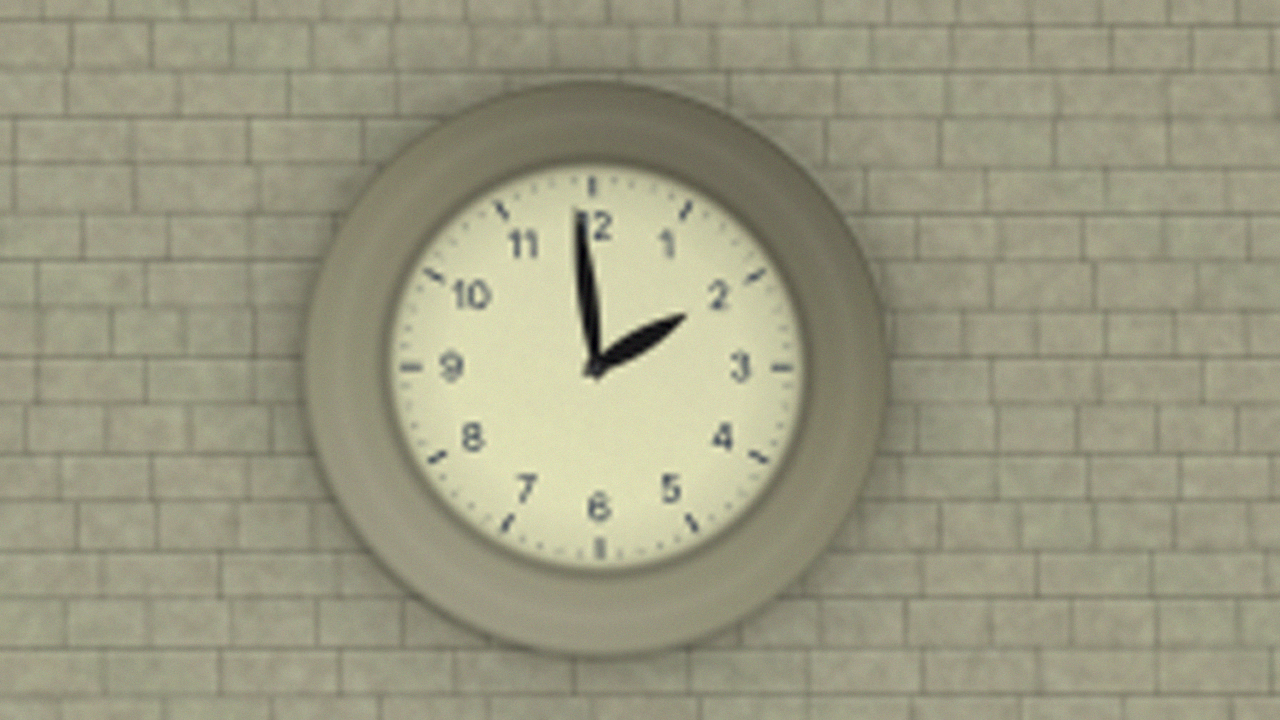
1.59
